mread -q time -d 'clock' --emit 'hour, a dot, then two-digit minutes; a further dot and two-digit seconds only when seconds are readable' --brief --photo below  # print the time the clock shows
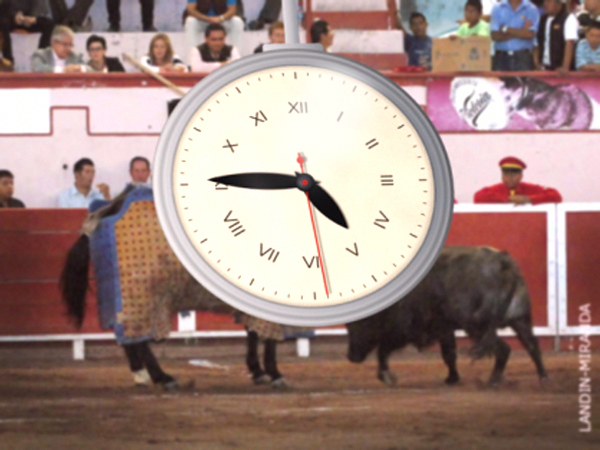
4.45.29
